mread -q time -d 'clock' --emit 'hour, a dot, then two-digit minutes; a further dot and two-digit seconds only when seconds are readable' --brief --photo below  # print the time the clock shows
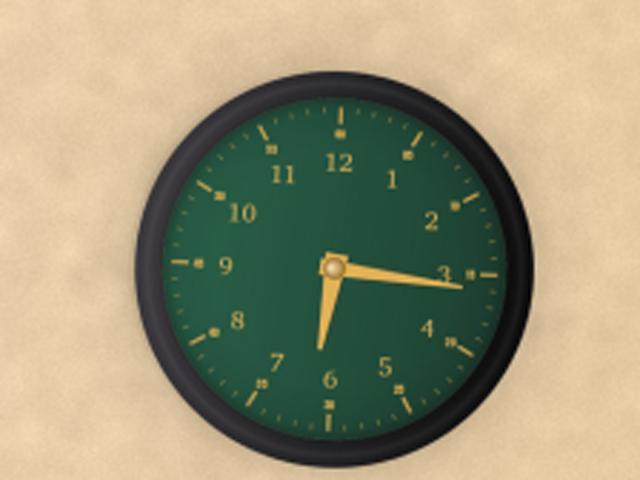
6.16
